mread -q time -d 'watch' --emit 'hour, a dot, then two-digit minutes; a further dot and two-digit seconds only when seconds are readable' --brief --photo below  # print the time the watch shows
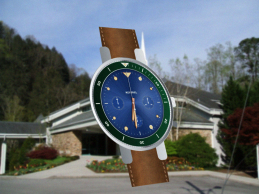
6.31
